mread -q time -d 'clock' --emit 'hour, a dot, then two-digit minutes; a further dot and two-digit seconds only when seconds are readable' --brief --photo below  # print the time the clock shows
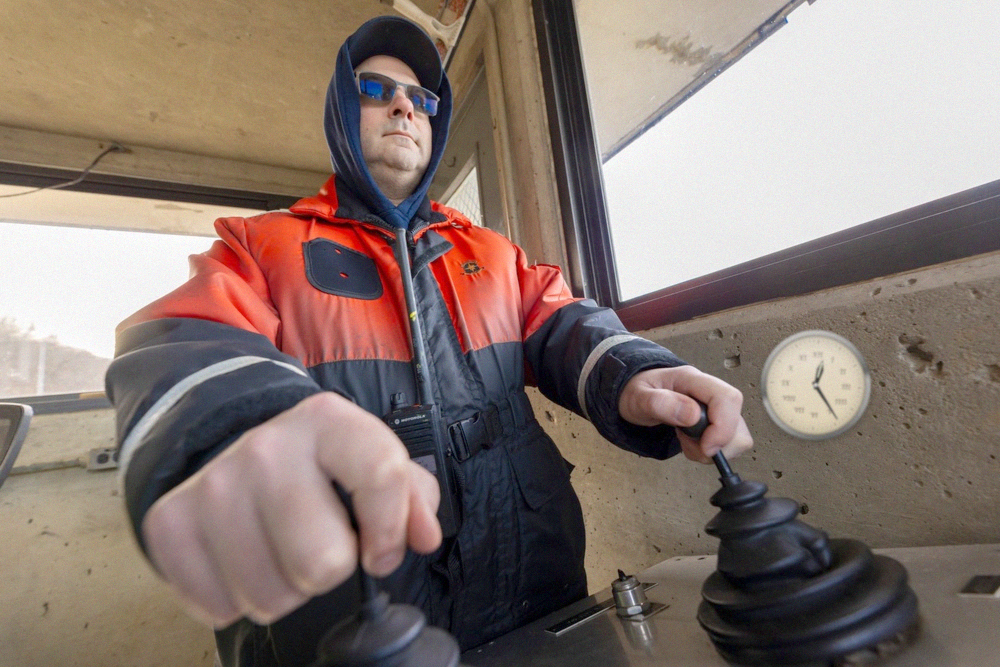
12.24
